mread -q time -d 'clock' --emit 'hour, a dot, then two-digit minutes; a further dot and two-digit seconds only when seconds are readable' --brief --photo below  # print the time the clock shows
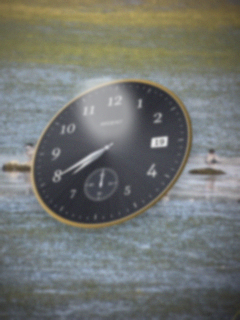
7.40
